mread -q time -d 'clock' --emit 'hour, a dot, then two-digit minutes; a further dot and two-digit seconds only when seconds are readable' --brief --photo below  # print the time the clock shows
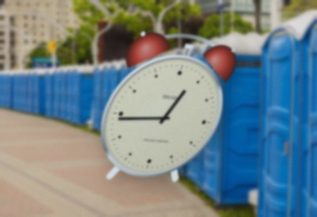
12.44
